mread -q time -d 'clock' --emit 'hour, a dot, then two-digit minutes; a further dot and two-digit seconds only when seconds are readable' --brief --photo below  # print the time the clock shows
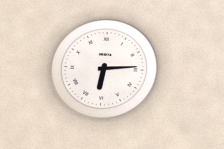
6.14
